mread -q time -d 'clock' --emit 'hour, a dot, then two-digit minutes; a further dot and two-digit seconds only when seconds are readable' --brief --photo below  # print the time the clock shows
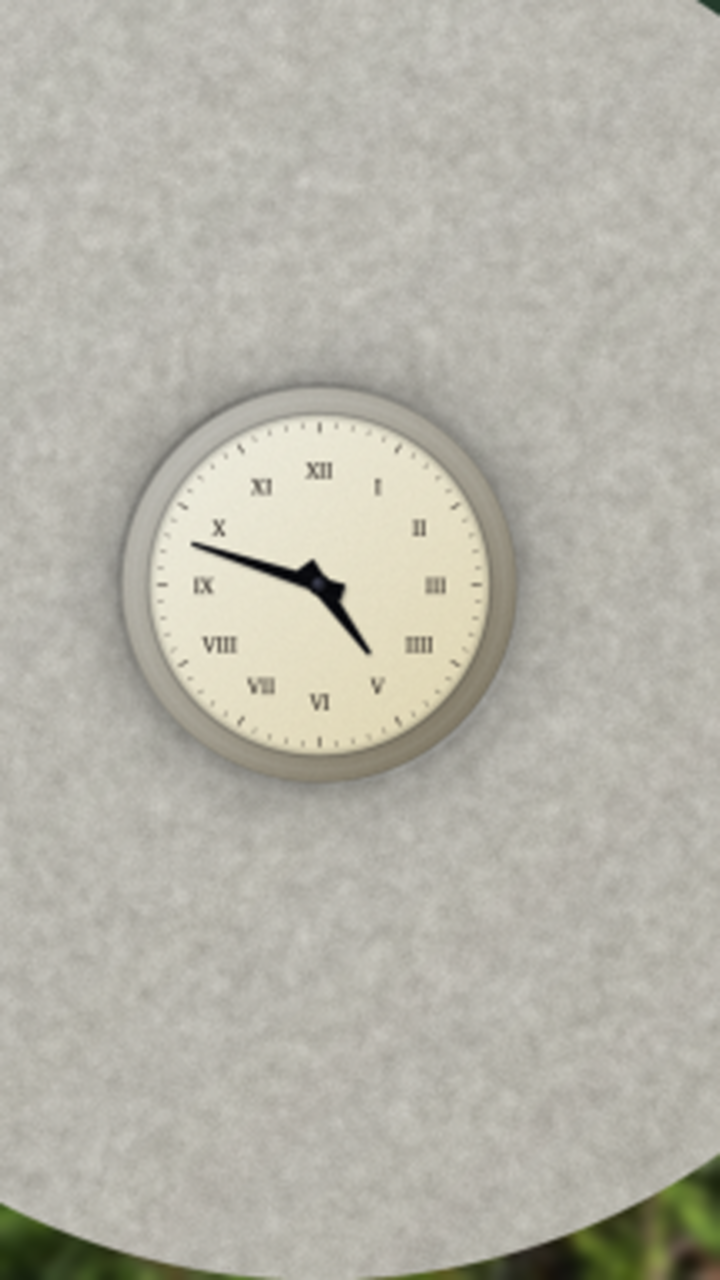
4.48
